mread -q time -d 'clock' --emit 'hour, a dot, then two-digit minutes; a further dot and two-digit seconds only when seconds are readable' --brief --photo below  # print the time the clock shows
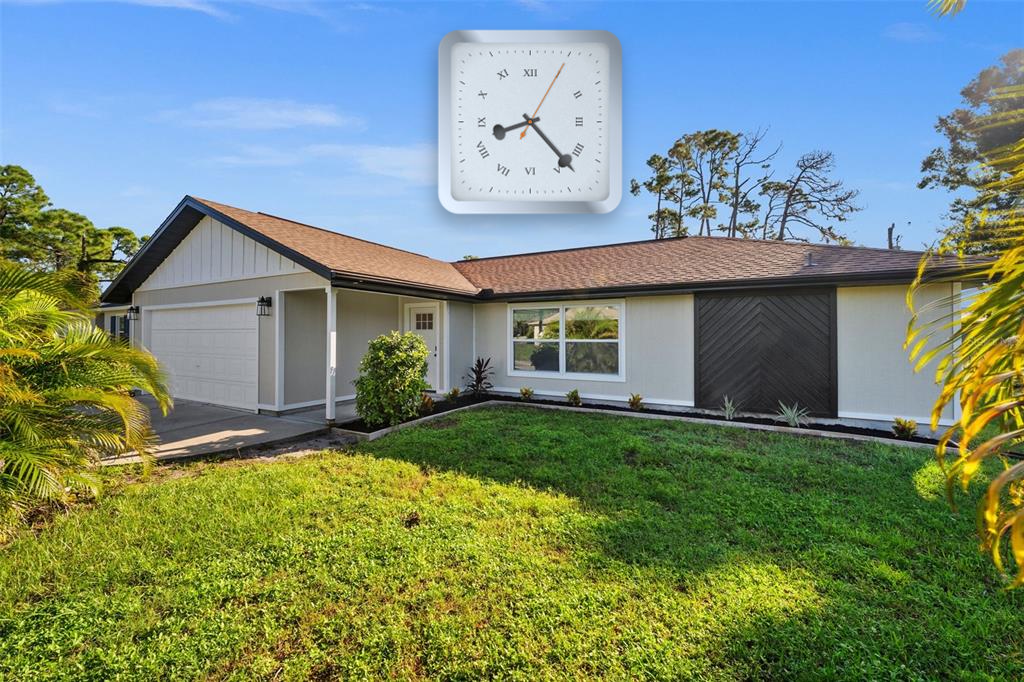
8.23.05
